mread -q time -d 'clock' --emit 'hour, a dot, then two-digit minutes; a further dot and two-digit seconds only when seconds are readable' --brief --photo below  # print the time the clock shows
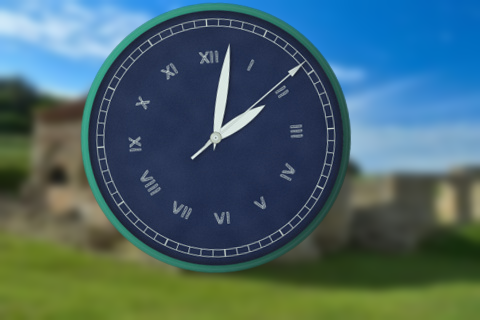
2.02.09
